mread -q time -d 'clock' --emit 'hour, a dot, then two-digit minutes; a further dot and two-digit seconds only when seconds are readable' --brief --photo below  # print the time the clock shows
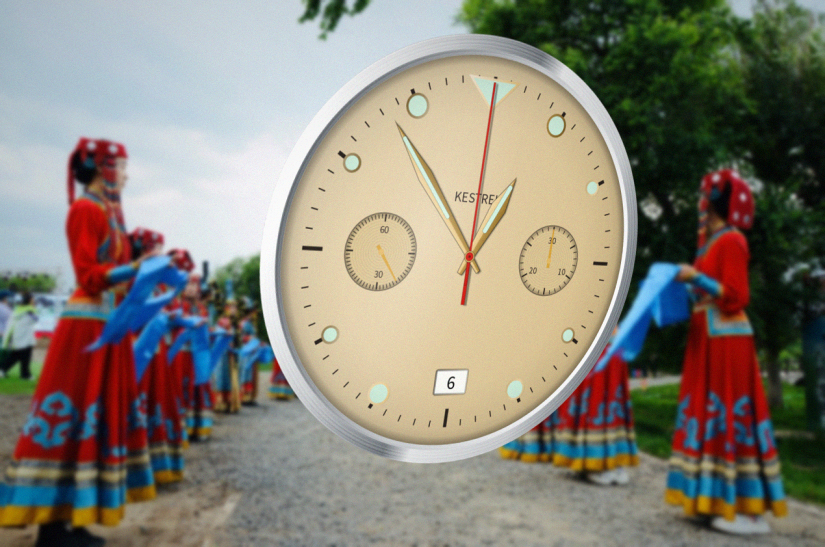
12.53.24
